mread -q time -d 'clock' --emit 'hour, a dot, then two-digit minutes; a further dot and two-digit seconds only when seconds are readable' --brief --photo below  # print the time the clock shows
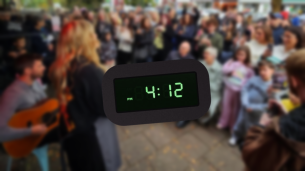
4.12
